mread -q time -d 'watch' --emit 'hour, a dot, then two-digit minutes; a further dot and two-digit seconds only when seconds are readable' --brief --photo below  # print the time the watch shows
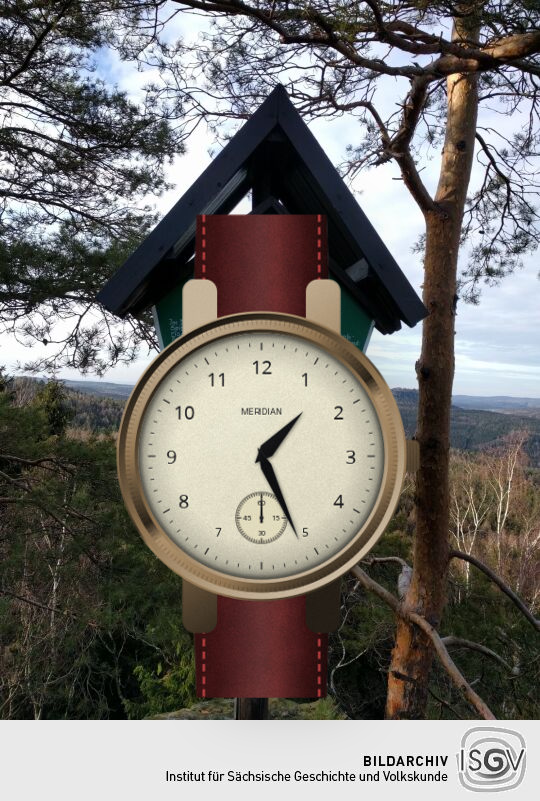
1.26
